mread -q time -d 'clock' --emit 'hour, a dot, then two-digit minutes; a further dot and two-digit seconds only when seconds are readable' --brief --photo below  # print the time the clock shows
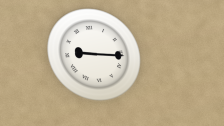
9.16
